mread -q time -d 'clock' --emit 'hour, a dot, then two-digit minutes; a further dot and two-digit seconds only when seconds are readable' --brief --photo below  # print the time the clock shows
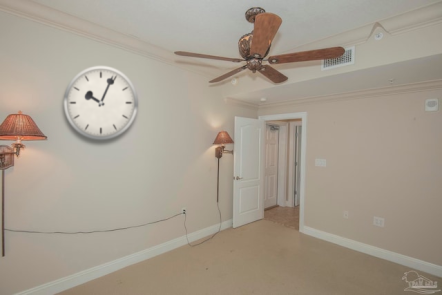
10.04
